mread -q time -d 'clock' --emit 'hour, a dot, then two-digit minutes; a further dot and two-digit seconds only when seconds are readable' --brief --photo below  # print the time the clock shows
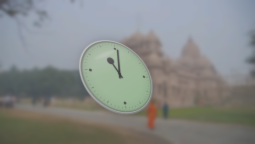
11.01
